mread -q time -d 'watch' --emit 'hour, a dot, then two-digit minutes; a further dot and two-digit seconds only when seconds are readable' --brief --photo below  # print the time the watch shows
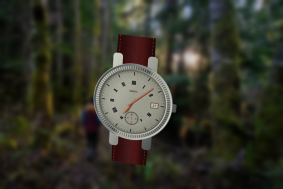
7.08
